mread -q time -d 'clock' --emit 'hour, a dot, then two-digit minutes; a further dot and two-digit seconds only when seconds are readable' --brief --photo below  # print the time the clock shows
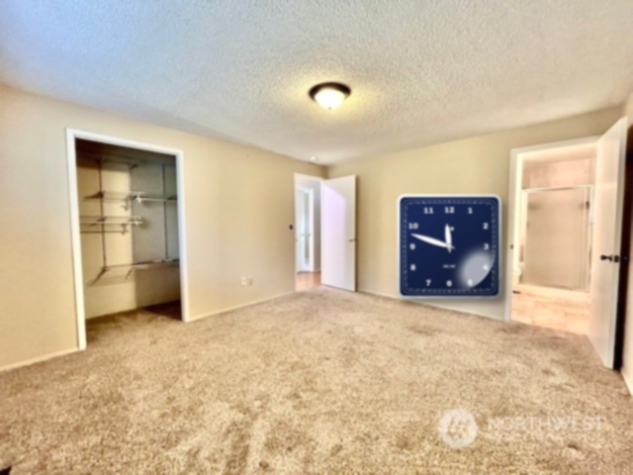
11.48
